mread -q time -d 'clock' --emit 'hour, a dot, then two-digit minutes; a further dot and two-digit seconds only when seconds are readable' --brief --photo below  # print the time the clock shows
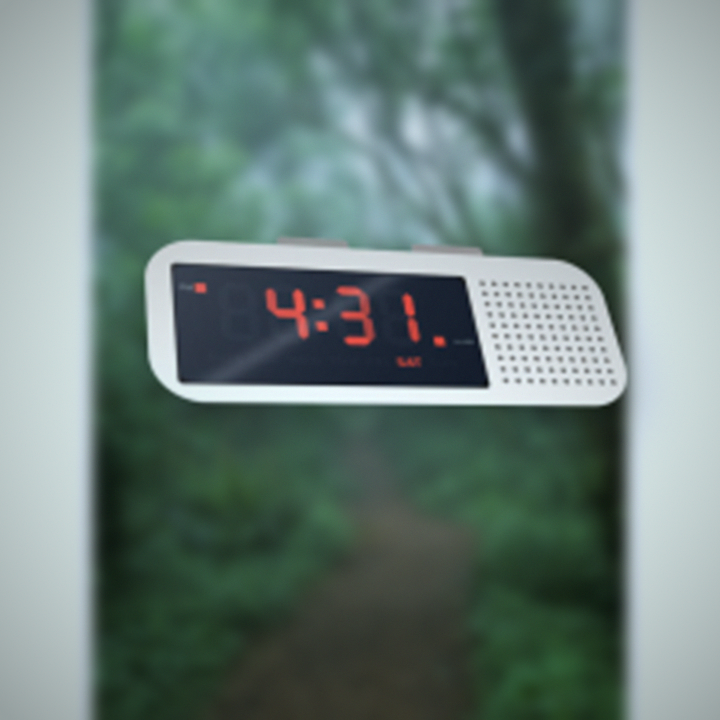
4.31
